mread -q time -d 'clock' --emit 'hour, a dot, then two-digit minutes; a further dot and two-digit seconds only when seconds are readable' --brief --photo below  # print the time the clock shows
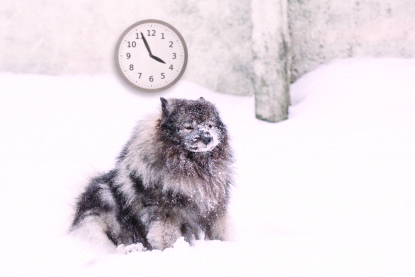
3.56
